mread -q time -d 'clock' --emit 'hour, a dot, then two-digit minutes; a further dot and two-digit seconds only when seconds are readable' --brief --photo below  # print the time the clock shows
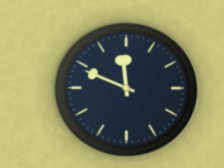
11.49
